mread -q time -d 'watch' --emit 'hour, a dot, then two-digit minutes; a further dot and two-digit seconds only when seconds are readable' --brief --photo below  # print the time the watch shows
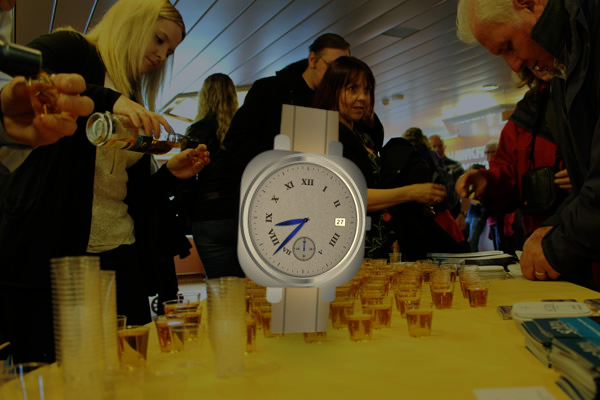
8.37
